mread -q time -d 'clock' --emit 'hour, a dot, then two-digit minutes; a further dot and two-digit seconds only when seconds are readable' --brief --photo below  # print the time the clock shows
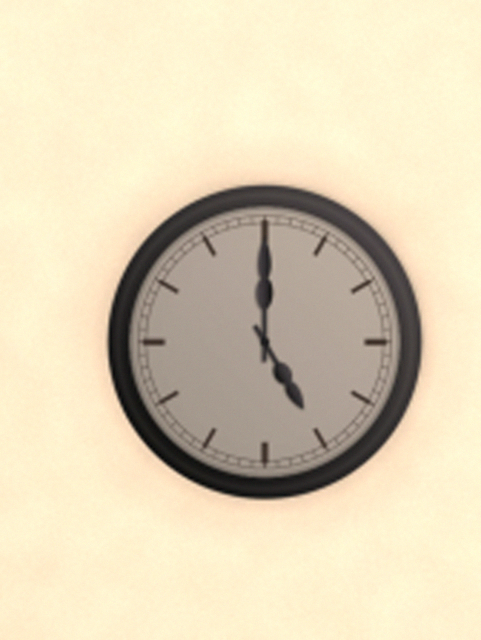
5.00
